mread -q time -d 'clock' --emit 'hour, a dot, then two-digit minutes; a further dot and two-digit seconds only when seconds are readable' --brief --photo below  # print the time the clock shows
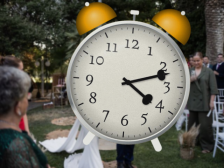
4.12
